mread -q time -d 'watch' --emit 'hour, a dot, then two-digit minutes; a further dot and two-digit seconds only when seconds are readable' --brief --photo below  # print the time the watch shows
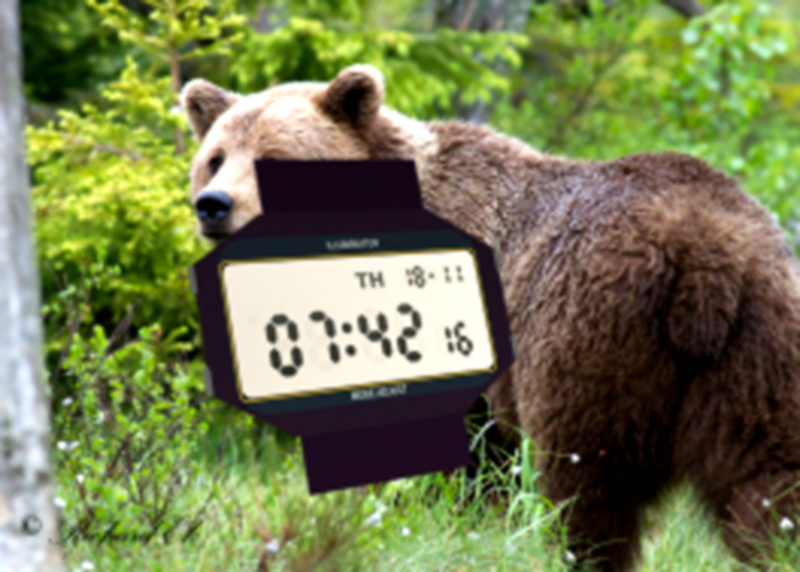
7.42.16
